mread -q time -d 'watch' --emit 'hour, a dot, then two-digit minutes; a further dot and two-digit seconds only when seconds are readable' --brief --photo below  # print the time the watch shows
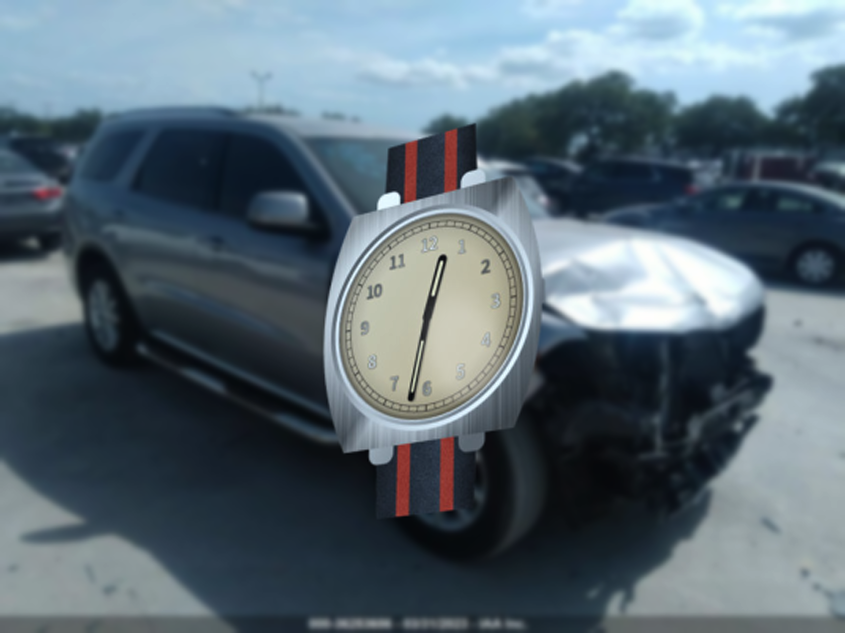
12.32
